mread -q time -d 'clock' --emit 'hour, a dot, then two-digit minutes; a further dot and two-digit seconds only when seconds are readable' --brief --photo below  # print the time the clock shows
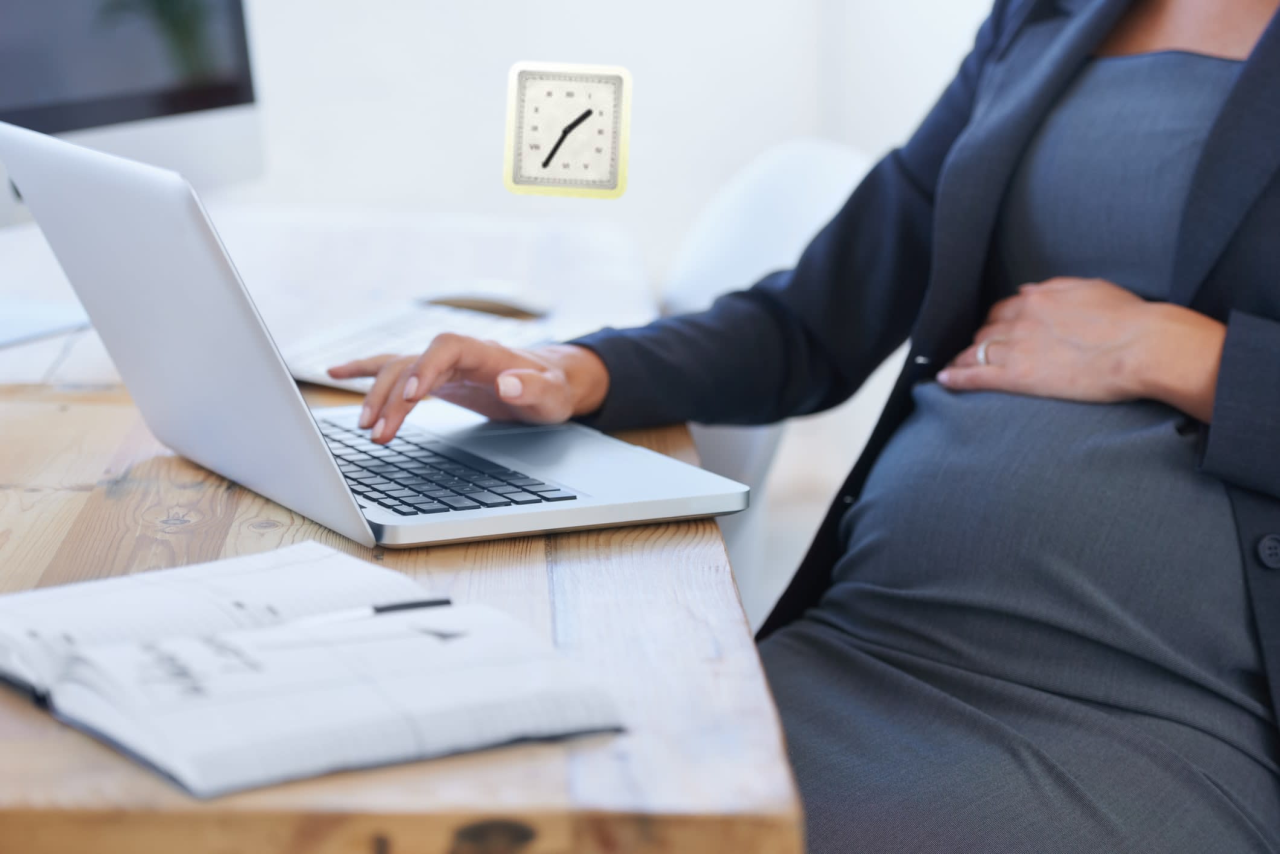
1.35
